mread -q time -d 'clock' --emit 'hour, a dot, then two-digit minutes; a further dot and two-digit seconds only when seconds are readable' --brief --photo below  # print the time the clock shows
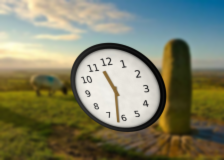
11.32
